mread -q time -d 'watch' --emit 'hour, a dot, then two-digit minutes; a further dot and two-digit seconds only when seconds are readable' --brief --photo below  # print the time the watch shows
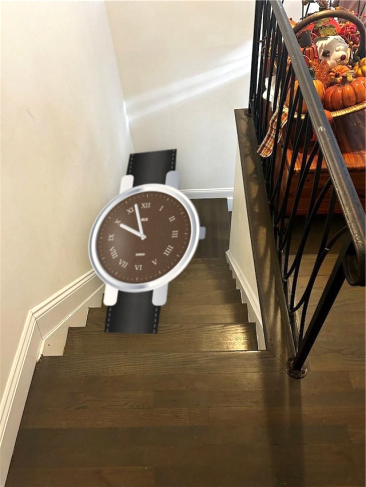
9.57
